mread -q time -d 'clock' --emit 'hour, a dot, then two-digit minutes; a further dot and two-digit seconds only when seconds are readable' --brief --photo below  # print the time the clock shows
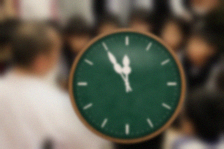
11.55
